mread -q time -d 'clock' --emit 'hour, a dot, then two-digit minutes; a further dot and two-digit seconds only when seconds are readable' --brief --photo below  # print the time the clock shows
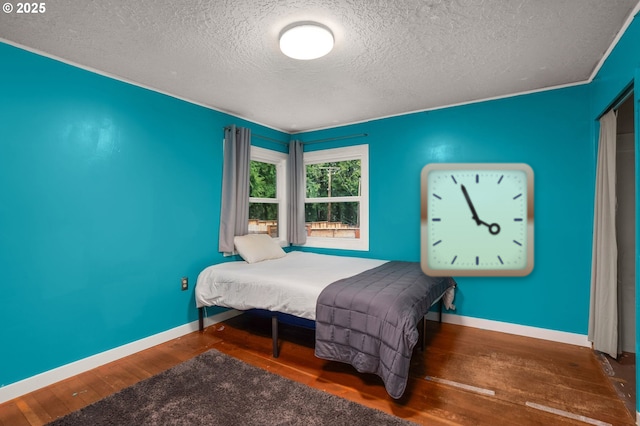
3.56
